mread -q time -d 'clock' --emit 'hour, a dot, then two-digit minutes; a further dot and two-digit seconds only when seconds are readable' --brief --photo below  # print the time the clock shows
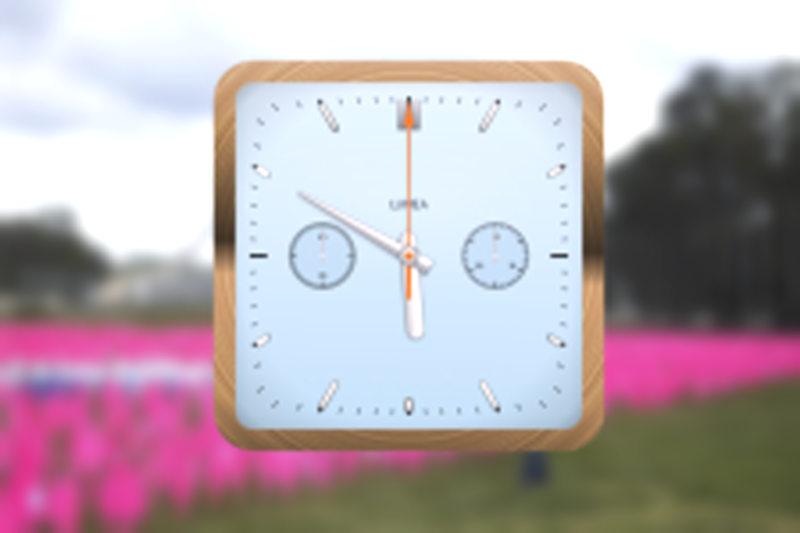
5.50
